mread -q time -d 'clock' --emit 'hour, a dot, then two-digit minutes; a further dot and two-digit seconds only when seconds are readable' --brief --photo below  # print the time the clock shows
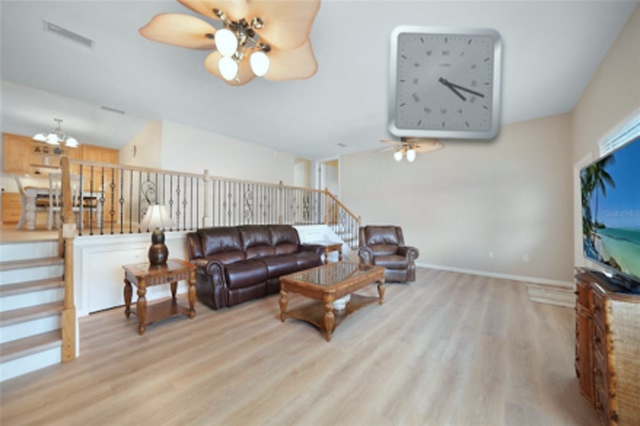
4.18
